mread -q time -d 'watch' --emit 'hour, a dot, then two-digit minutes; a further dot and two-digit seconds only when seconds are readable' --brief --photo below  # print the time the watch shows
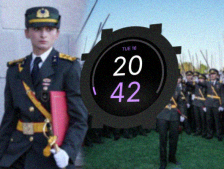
20.42
